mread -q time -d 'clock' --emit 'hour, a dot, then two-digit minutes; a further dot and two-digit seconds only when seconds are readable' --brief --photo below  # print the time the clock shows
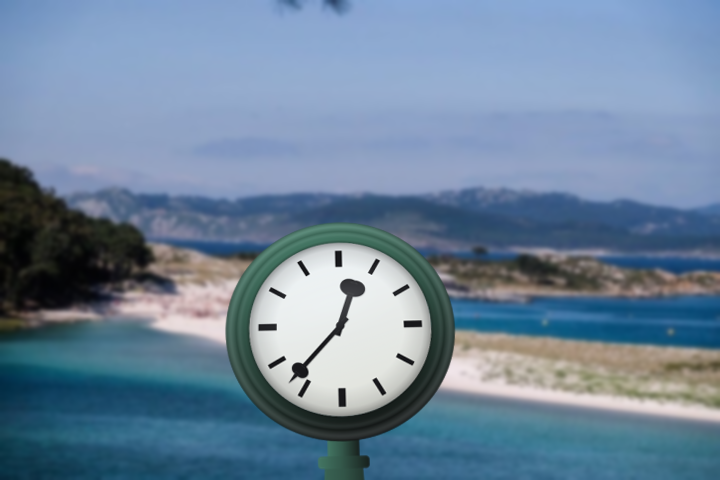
12.37
